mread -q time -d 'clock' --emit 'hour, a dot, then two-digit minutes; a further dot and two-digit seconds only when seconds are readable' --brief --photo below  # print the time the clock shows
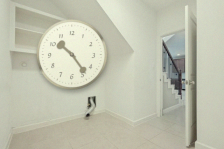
10.24
